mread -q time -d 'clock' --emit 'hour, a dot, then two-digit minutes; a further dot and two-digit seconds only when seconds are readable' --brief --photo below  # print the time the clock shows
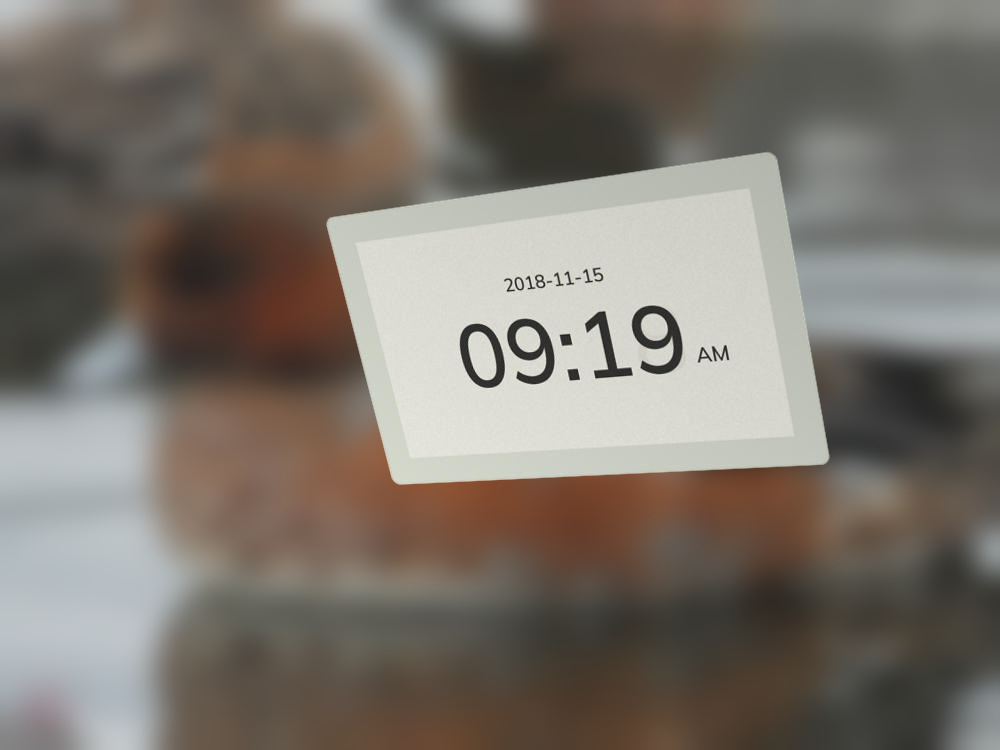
9.19
